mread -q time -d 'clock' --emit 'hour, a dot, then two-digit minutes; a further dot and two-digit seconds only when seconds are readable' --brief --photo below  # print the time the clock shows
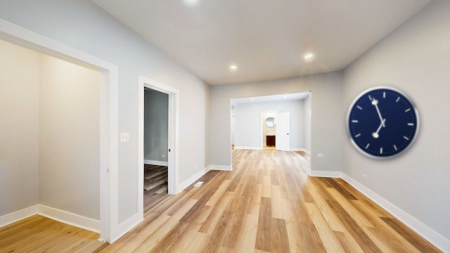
6.56
